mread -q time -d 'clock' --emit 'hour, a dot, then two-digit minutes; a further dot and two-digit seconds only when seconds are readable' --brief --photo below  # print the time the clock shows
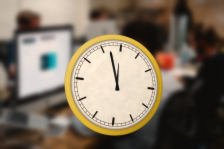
11.57
